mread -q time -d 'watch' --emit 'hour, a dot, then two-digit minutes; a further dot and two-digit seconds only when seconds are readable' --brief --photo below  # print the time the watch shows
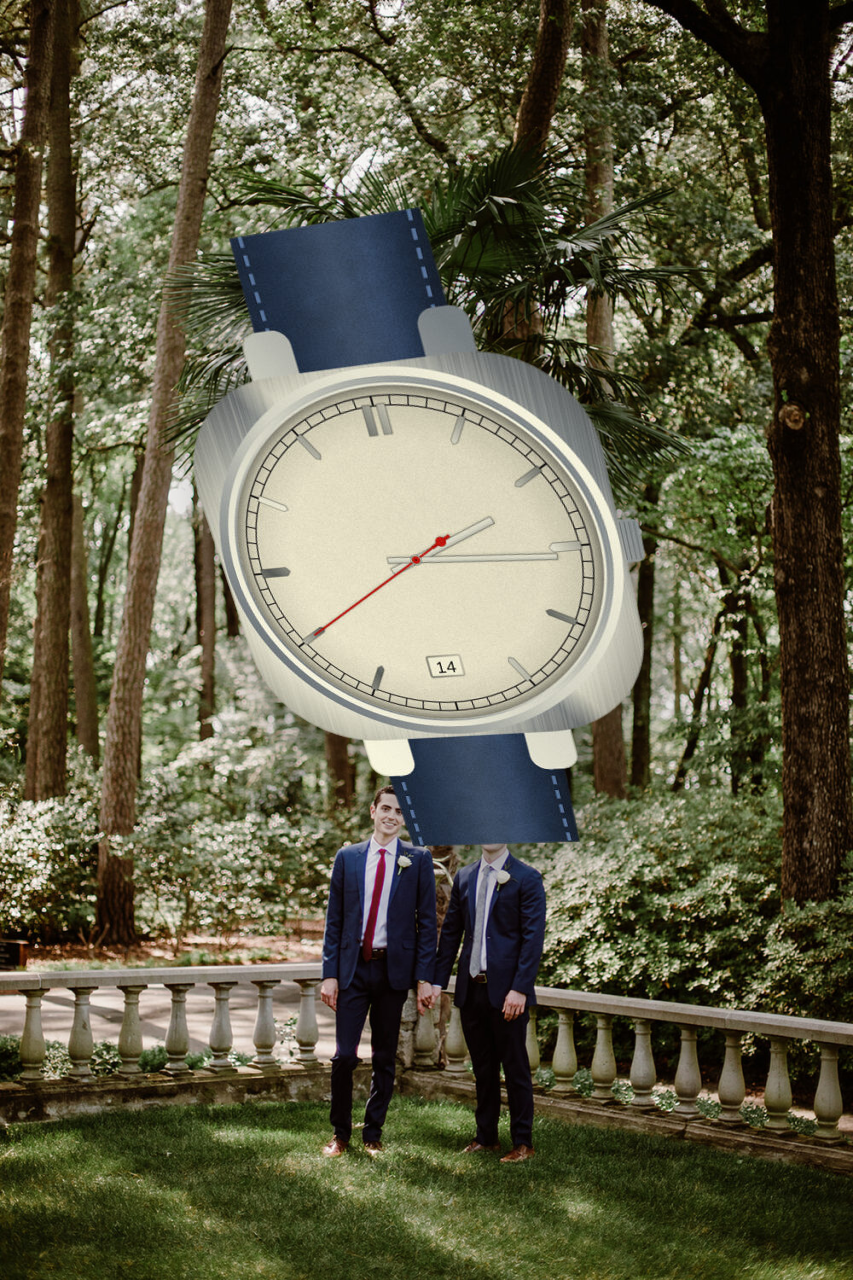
2.15.40
